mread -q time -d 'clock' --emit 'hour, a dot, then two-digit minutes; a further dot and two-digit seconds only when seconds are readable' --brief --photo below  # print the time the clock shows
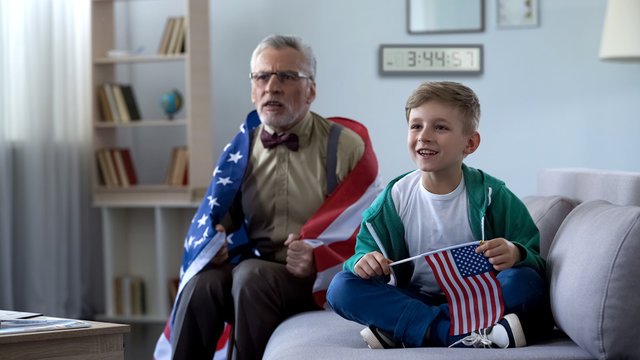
3.44.57
